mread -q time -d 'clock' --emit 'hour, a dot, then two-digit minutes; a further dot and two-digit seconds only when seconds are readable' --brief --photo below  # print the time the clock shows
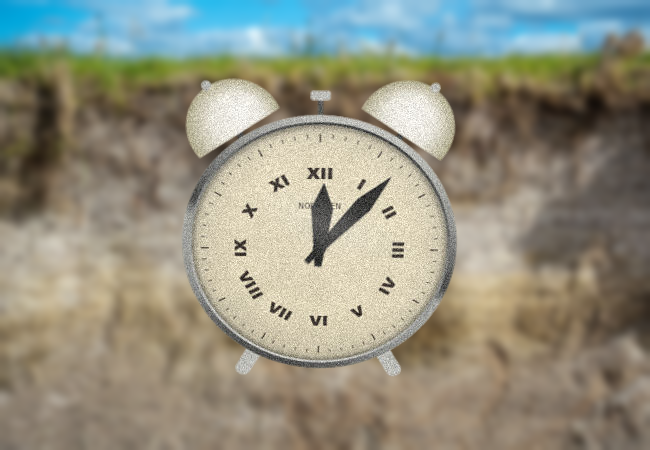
12.07
